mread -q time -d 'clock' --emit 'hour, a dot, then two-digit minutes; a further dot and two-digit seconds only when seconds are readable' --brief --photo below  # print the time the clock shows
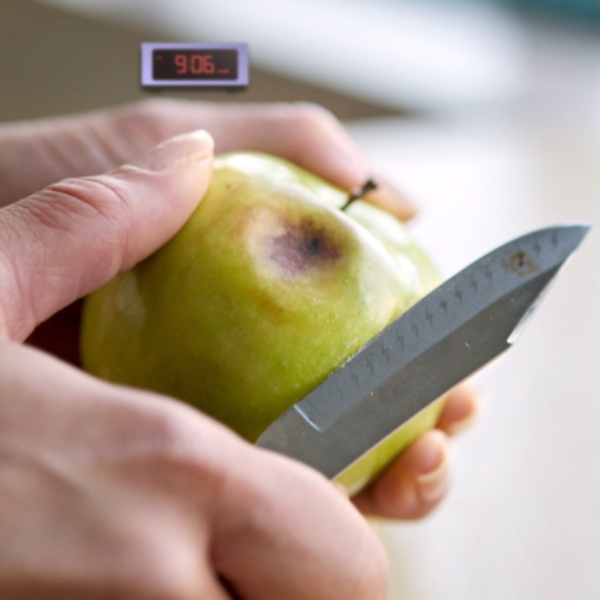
9.06
